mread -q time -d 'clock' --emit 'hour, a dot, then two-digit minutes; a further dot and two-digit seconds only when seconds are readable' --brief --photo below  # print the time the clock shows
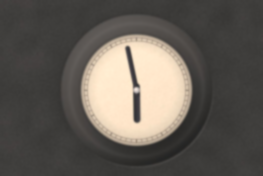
5.58
